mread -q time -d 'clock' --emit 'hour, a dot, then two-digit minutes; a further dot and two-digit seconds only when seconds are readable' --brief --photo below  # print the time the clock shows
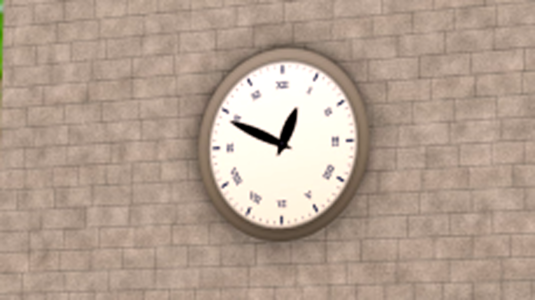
12.49
